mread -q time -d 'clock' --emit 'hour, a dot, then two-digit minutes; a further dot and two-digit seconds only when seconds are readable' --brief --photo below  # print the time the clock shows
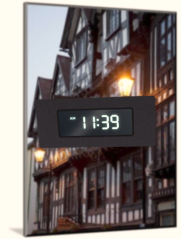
11.39
